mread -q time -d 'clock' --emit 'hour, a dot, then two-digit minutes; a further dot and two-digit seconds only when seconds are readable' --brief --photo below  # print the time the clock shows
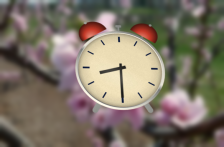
8.30
